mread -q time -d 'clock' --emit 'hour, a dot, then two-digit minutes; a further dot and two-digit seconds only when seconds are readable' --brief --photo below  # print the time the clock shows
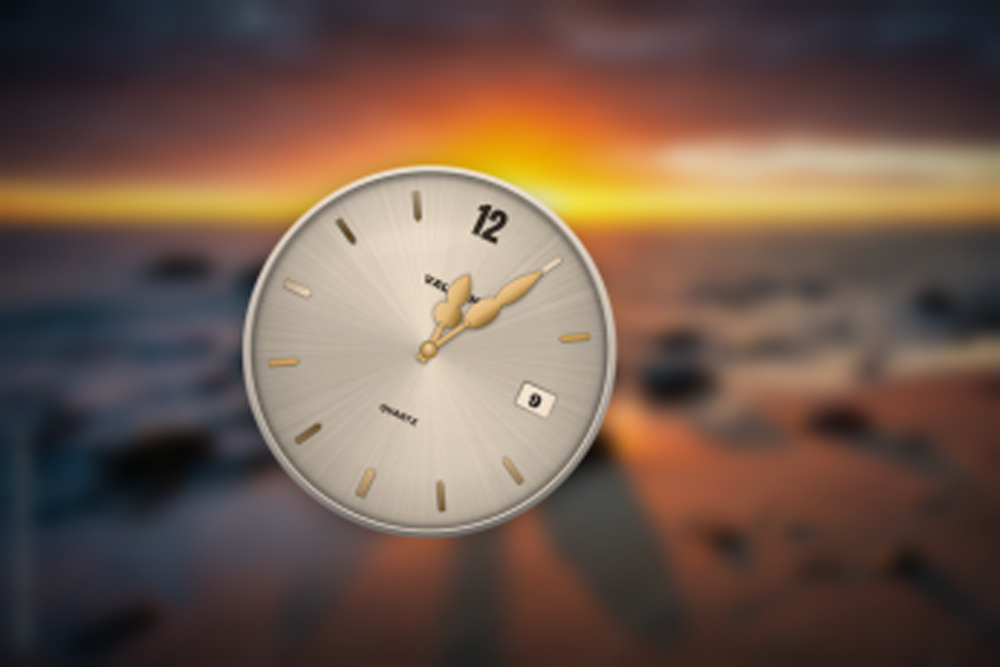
12.05
